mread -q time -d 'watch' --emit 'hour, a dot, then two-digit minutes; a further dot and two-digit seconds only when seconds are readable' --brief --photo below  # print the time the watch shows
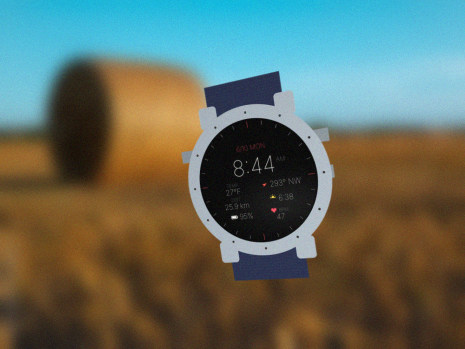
8.44
